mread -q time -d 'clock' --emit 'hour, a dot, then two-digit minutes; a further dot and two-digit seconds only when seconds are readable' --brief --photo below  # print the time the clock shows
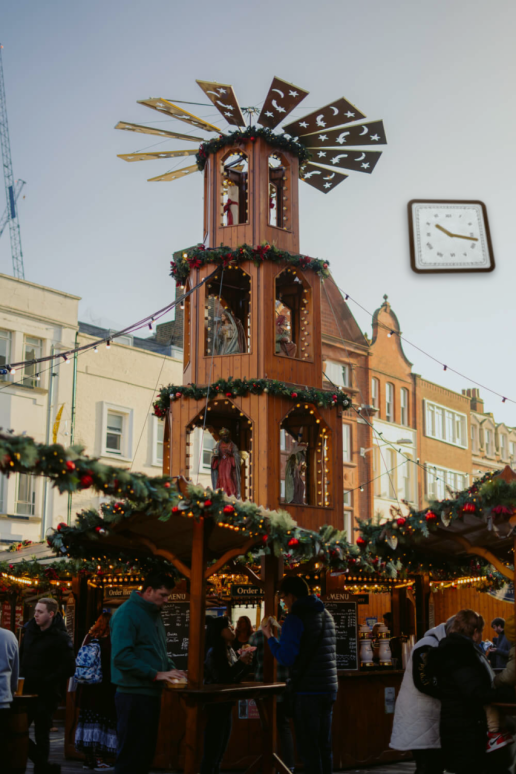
10.17
